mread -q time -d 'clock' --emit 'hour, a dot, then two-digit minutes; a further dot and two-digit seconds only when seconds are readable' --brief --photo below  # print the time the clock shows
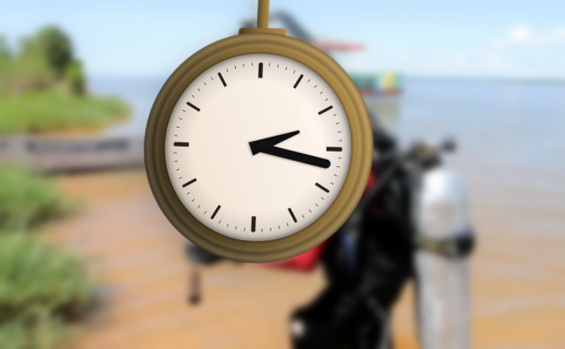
2.17
